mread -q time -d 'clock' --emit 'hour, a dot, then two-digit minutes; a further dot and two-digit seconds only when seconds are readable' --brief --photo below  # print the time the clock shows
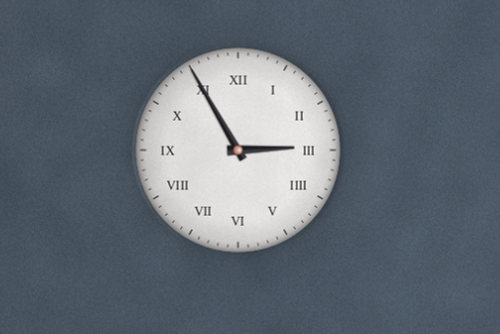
2.55
